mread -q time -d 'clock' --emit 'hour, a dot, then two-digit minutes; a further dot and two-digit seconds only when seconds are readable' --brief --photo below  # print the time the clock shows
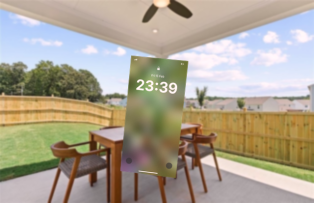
23.39
